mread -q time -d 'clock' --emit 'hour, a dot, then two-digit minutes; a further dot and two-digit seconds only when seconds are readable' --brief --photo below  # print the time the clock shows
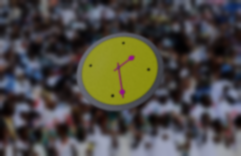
1.27
